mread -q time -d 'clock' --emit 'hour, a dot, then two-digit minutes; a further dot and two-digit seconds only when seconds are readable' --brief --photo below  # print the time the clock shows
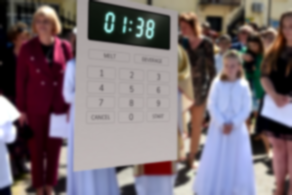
1.38
